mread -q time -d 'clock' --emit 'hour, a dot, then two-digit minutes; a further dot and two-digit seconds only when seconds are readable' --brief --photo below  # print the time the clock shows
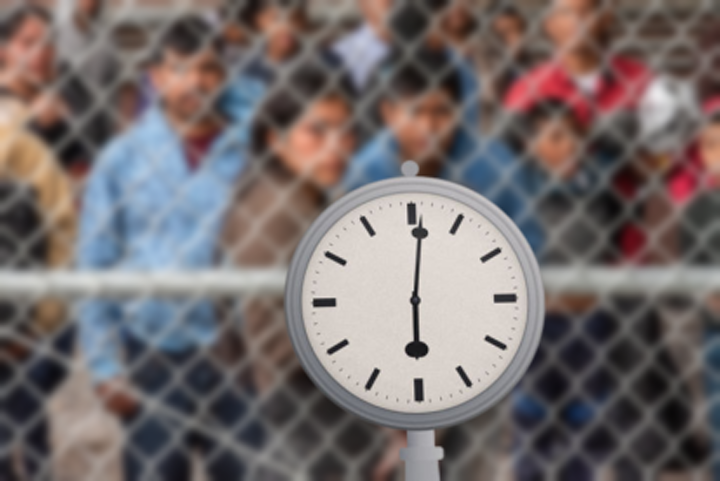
6.01
